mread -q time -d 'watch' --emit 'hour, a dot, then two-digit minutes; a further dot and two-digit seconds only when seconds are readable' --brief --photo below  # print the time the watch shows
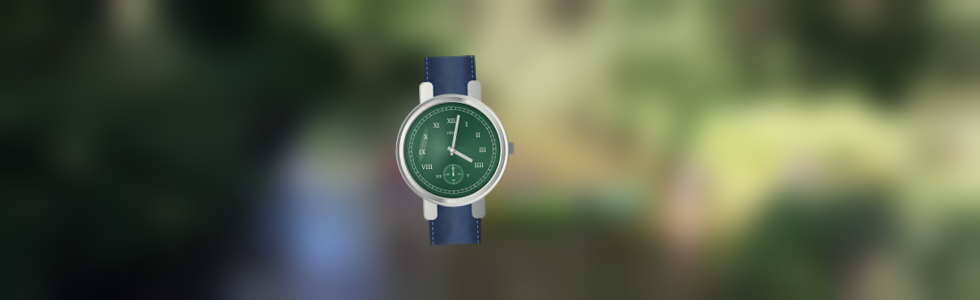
4.02
